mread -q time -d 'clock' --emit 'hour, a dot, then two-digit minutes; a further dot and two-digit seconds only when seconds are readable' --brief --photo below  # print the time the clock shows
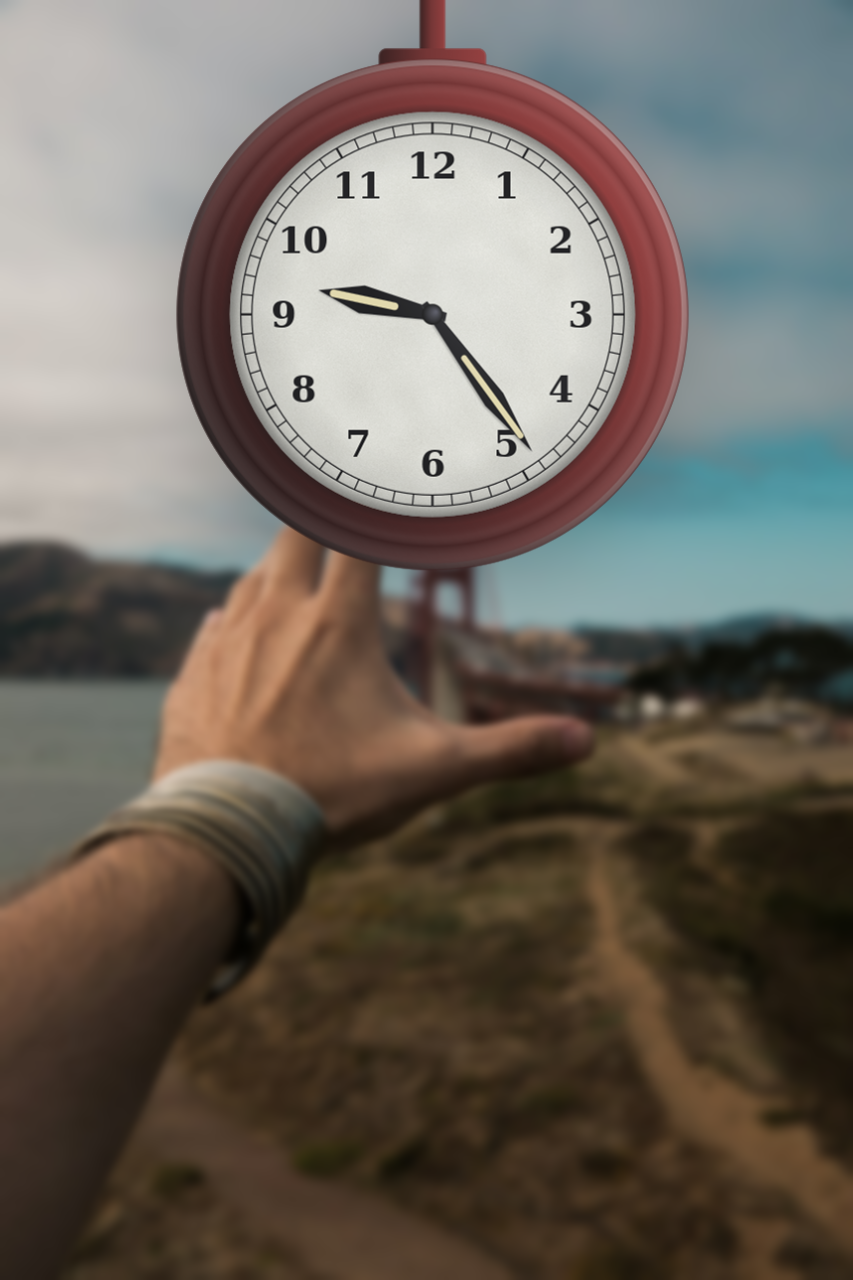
9.24
